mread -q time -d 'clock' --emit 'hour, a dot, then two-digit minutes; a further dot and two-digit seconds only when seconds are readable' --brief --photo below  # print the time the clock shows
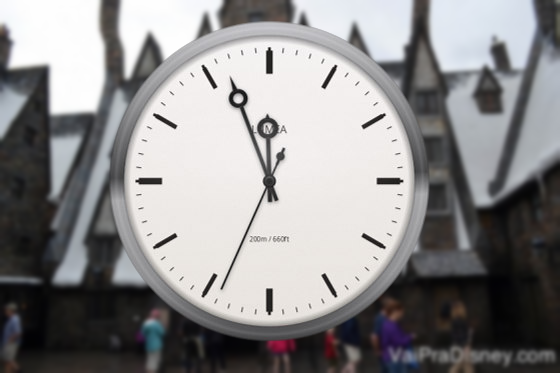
11.56.34
